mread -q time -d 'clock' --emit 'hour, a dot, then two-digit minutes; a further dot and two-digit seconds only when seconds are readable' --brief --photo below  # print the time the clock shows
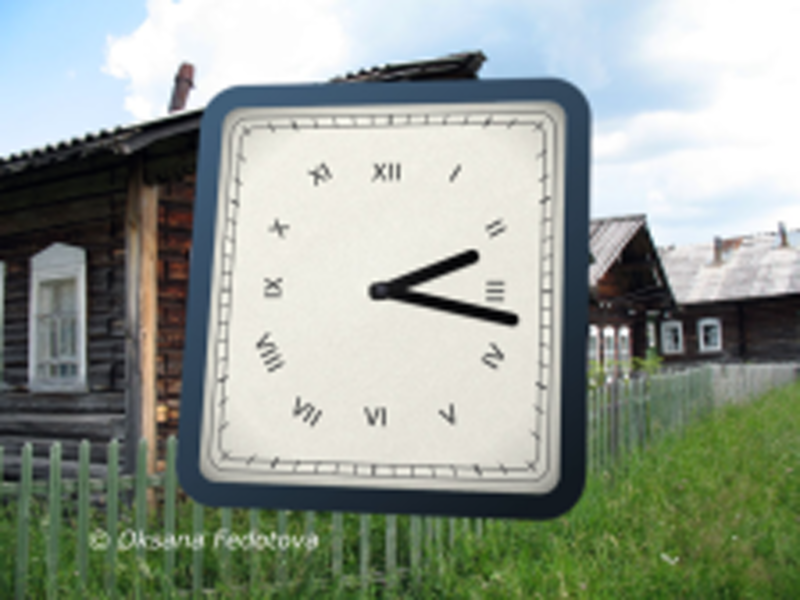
2.17
